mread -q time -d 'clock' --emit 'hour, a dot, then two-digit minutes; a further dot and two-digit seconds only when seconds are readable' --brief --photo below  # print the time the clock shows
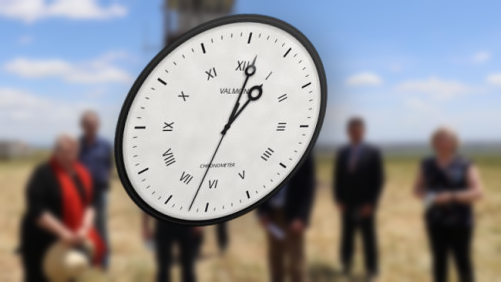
1.01.32
